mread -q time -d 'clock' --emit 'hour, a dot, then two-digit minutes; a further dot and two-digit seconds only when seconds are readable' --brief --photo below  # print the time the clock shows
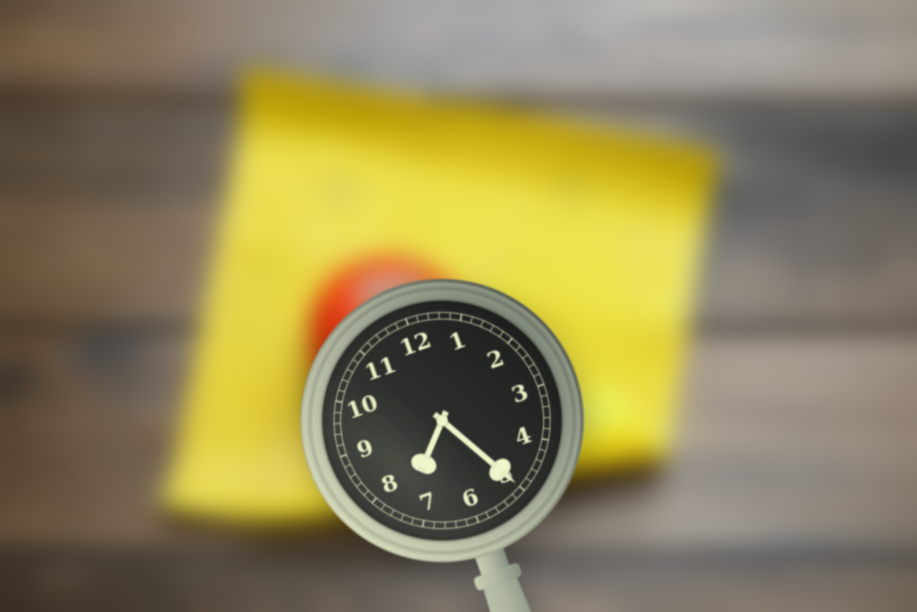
7.25
